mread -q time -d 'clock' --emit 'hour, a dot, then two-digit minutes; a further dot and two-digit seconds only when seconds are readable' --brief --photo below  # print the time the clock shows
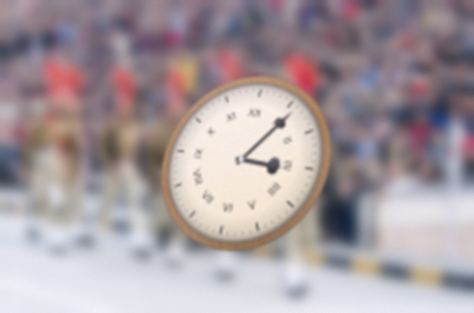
3.06
